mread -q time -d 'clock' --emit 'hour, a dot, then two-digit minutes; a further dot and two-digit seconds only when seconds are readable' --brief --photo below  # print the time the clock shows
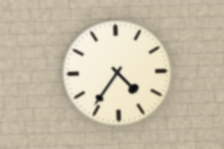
4.36
